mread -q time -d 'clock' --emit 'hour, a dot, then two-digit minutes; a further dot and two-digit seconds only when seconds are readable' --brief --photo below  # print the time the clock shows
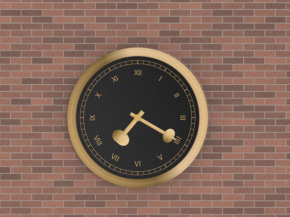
7.20
